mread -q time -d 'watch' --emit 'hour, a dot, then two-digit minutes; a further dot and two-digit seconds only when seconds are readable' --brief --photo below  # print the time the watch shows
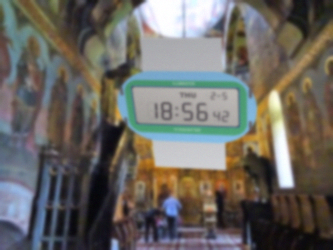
18.56
